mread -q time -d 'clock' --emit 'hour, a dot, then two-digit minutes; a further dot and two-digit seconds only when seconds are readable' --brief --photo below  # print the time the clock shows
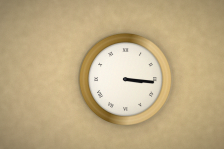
3.16
